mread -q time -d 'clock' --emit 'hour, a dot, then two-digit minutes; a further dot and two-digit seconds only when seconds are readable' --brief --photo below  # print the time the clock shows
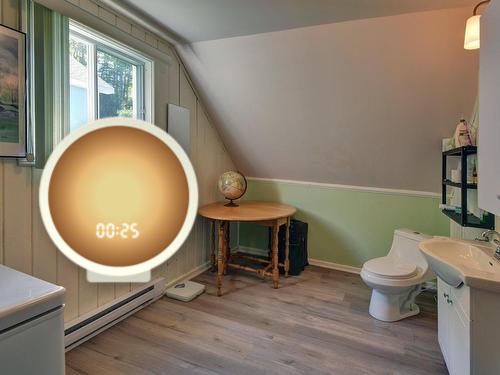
0.25
